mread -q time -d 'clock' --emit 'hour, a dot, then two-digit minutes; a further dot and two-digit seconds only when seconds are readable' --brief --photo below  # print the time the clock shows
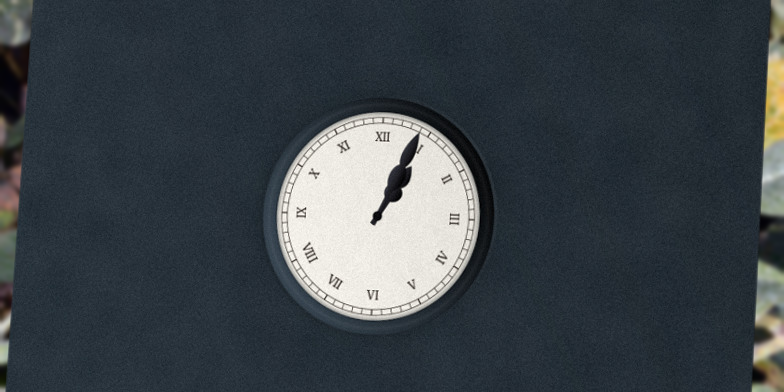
1.04
